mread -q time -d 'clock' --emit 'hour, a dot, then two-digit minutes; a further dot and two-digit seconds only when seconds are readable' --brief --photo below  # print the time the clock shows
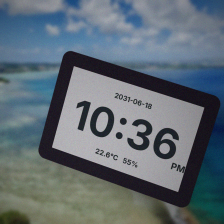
10.36
